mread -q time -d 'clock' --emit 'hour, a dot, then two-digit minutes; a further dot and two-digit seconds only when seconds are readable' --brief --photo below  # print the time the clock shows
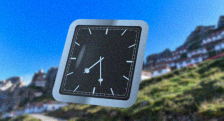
7.28
